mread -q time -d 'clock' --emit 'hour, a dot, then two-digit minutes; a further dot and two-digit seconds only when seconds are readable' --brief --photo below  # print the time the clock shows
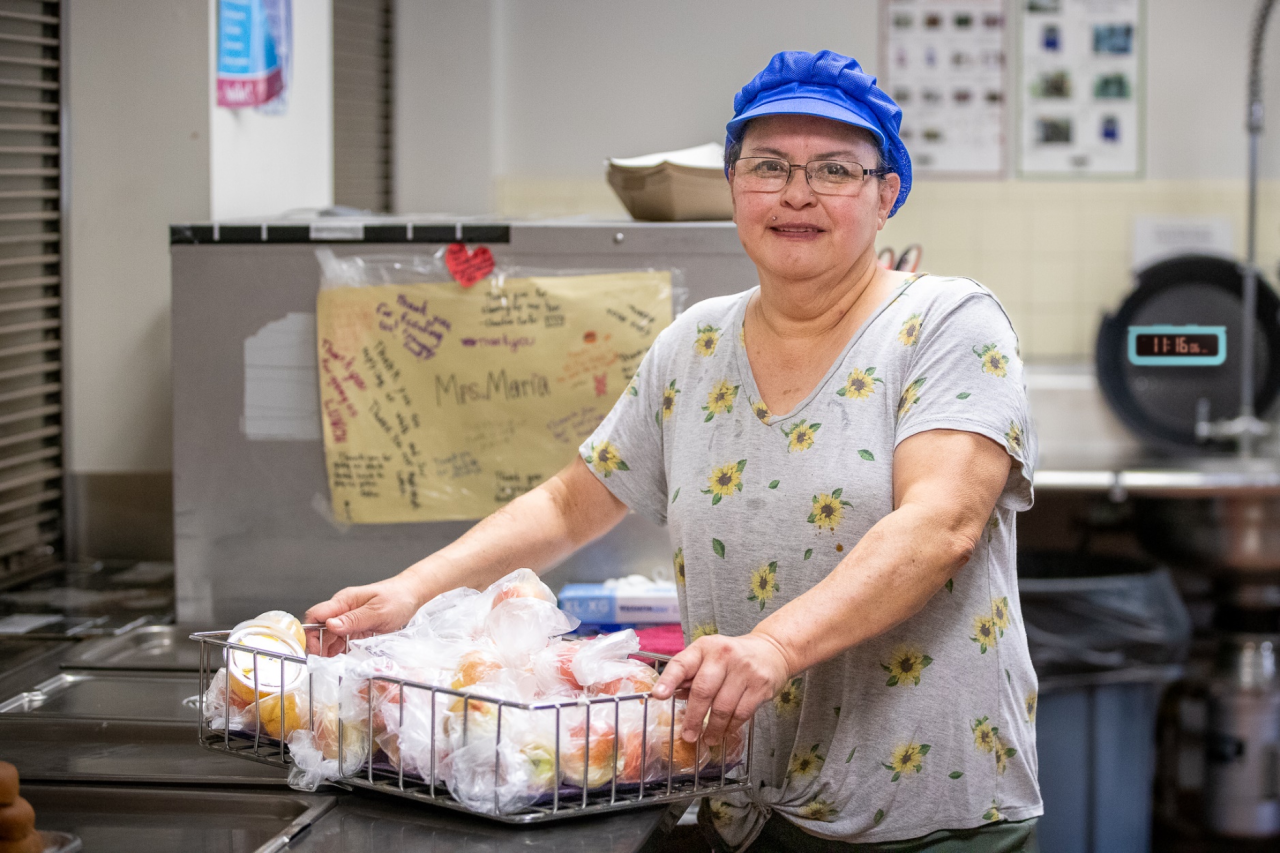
11.16
